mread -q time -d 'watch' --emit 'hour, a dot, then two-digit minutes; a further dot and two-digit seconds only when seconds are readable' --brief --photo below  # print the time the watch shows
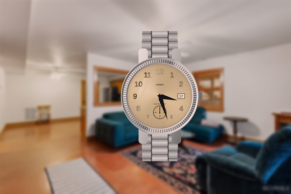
3.27
